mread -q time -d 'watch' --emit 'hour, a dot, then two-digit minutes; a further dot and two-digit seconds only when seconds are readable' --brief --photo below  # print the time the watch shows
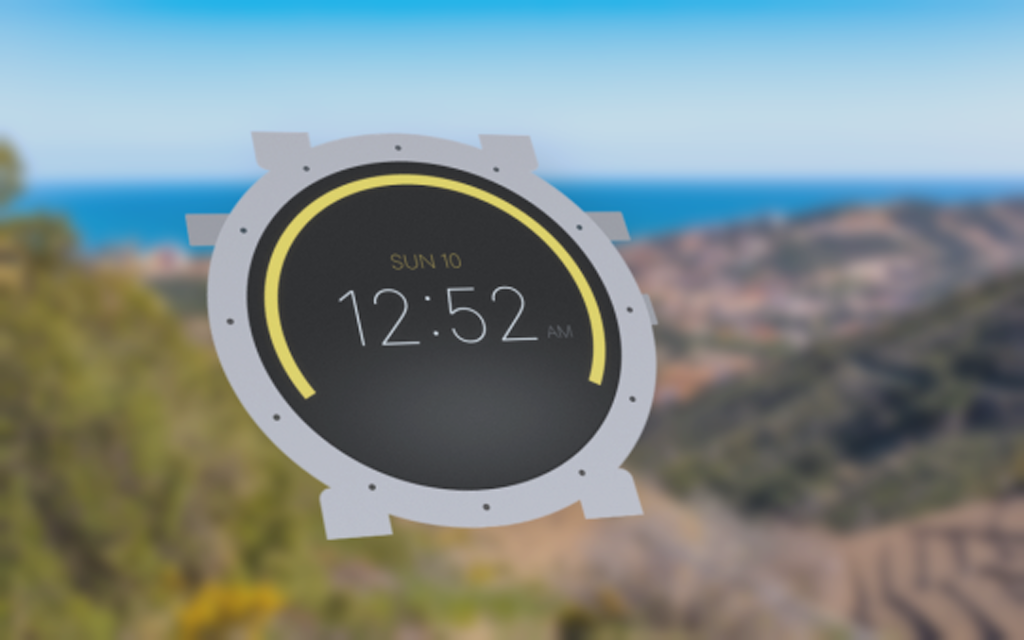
12.52
